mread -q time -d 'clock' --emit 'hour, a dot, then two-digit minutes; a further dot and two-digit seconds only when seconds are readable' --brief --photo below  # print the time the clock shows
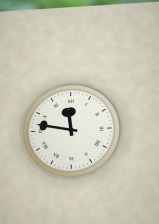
11.47
